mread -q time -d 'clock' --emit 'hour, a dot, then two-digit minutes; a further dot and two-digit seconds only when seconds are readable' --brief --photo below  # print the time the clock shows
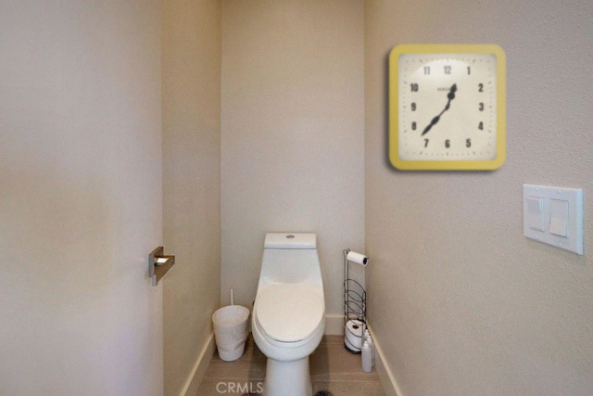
12.37
